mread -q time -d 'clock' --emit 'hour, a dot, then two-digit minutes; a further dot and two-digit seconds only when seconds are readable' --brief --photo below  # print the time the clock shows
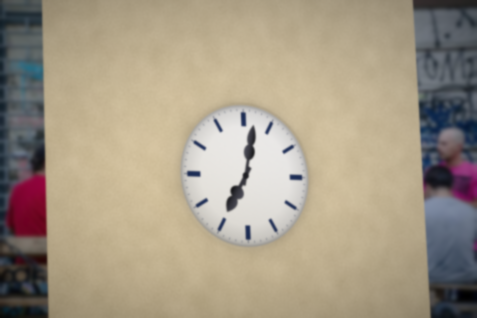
7.02
